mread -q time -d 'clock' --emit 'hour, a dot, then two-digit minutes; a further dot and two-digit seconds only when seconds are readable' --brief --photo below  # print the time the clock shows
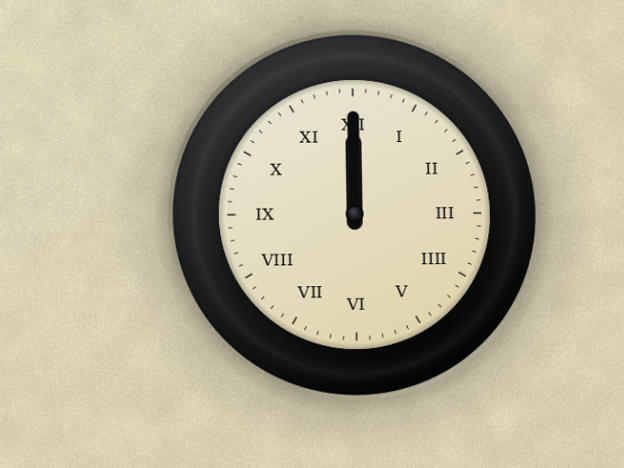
12.00
